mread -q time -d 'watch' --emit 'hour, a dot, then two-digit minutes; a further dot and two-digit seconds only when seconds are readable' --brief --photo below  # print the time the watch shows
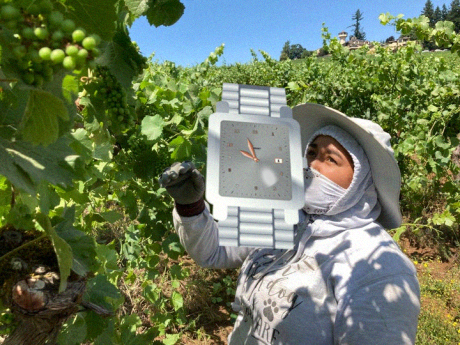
9.57
